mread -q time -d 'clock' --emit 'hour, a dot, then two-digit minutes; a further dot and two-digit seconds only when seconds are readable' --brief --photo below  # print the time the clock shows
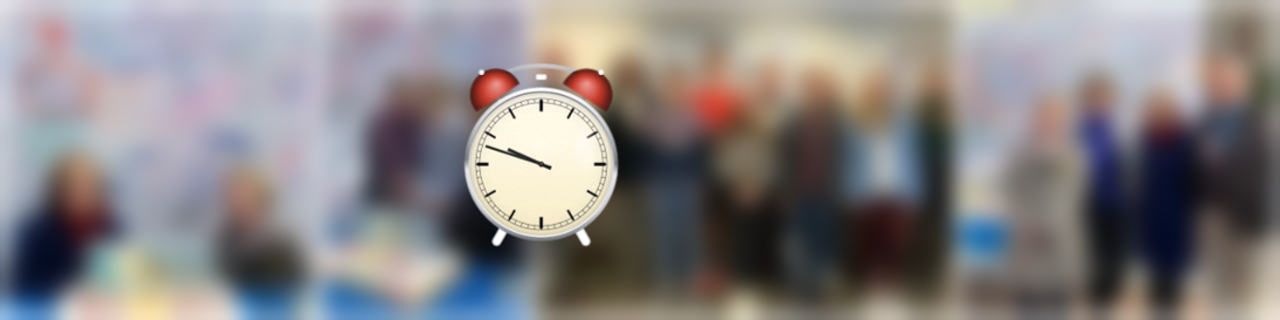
9.48
